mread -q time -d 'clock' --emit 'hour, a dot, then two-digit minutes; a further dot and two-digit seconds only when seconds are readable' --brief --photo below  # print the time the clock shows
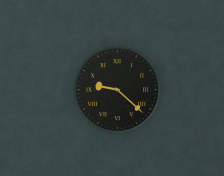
9.22
